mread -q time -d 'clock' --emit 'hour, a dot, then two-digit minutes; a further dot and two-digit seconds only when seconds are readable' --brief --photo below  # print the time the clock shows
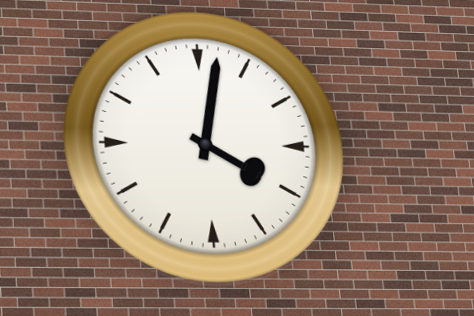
4.02
